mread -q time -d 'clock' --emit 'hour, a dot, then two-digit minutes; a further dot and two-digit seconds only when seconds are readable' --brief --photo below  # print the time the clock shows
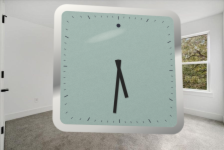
5.31
